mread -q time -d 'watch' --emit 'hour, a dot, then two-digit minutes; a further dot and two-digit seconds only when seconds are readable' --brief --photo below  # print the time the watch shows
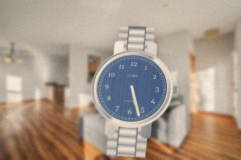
5.27
